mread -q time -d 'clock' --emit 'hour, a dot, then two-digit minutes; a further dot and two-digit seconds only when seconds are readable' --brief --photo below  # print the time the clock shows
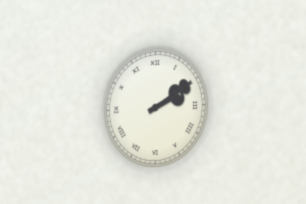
2.10
